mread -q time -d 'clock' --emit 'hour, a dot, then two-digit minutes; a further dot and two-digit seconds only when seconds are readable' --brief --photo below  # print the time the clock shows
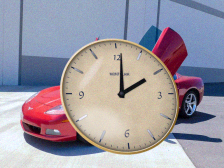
2.01
